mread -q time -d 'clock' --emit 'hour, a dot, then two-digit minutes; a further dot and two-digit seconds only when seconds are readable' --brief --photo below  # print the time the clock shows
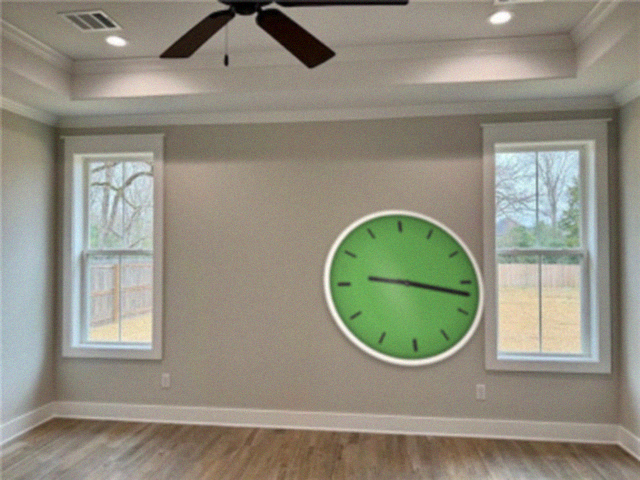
9.17
